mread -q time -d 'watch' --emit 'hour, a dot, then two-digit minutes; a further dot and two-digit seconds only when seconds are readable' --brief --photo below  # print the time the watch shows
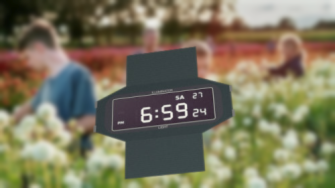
6.59
